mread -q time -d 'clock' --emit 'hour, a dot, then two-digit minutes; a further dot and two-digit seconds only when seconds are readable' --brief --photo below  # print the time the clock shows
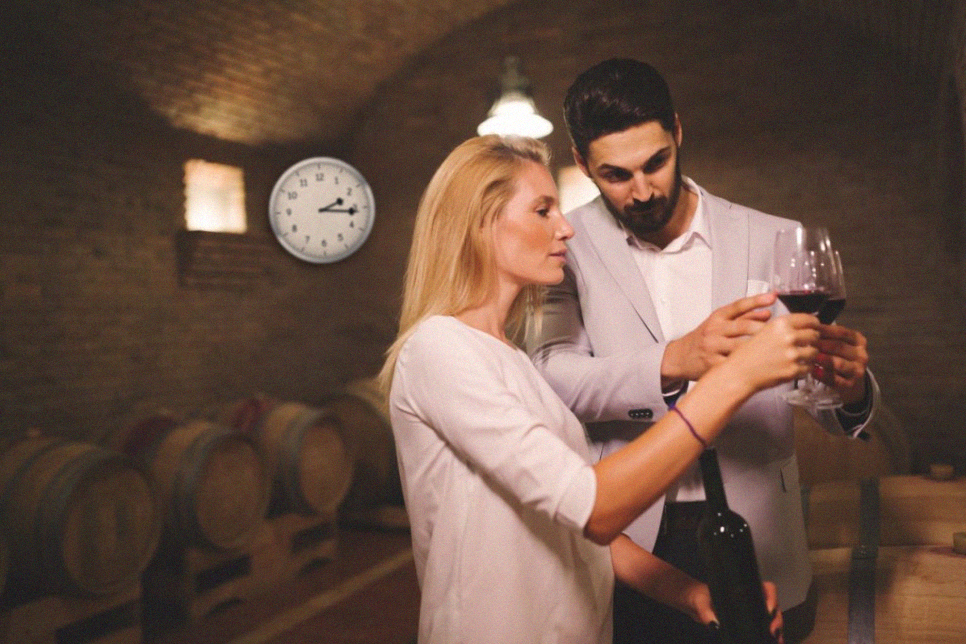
2.16
